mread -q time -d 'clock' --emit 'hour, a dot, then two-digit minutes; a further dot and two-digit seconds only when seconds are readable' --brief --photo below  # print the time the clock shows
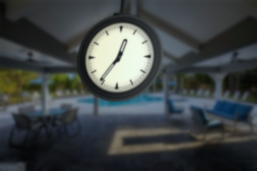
12.36
